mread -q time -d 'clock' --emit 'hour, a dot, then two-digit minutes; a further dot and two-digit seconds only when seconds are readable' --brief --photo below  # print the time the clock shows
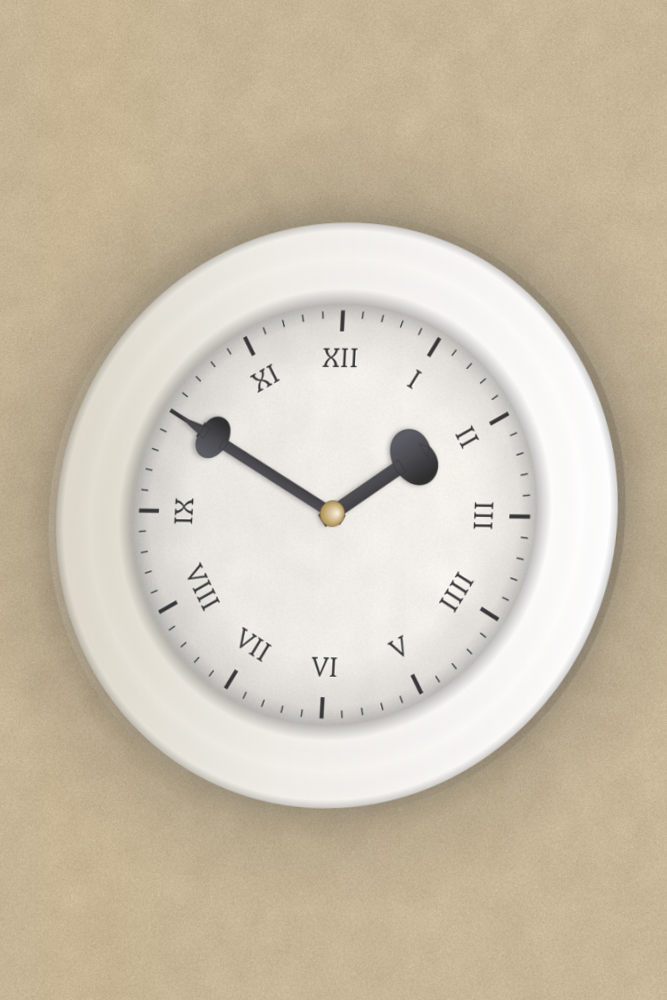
1.50
